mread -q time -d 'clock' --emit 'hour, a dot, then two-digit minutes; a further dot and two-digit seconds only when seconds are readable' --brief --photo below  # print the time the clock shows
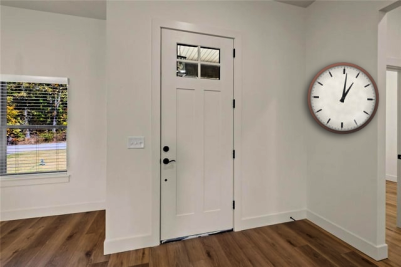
1.01
